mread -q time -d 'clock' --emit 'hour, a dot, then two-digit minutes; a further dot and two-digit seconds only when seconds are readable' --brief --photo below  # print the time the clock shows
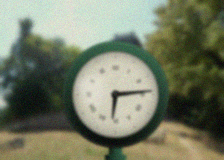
6.14
